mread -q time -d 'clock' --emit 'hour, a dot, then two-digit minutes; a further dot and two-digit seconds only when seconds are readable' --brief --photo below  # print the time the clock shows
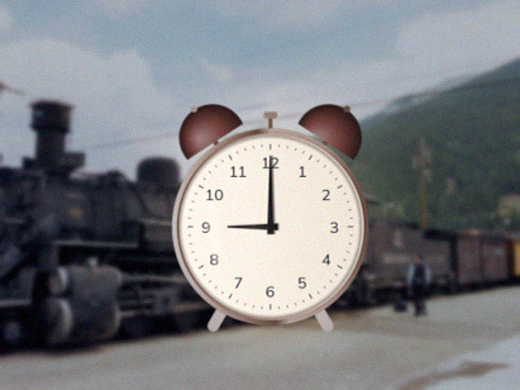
9.00
